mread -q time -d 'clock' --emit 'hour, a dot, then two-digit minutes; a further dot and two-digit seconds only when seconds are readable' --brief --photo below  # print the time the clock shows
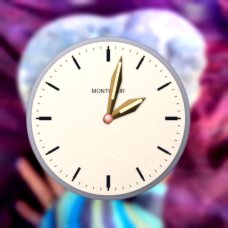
2.02
